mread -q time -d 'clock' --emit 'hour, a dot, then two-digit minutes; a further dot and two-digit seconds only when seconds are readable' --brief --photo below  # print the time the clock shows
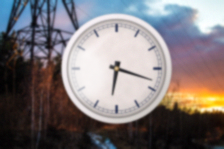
6.18
